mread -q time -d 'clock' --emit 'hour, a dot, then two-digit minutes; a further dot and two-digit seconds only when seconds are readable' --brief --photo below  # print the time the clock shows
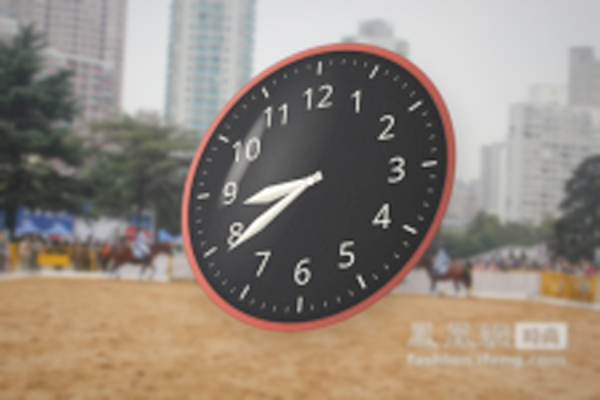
8.39
